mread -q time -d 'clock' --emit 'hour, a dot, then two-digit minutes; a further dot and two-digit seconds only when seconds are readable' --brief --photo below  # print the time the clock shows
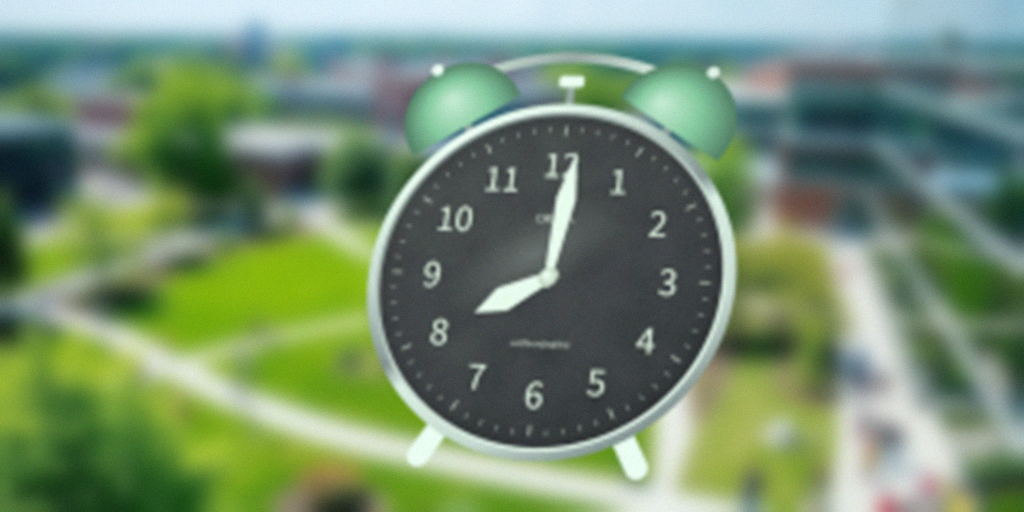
8.01
